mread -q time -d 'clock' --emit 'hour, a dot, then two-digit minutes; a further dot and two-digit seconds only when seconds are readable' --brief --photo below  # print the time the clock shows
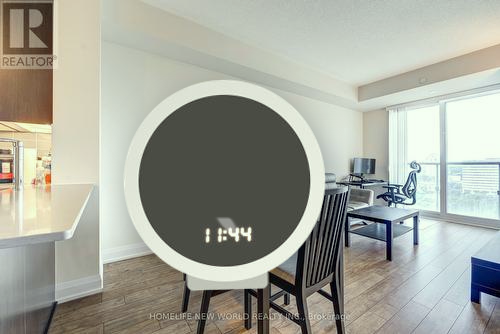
11.44
